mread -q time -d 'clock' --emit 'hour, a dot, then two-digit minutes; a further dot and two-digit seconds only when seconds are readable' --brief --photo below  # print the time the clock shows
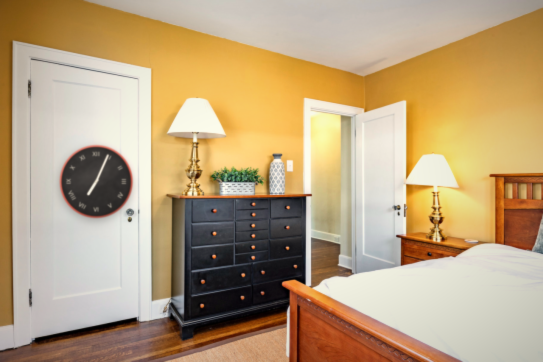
7.04
